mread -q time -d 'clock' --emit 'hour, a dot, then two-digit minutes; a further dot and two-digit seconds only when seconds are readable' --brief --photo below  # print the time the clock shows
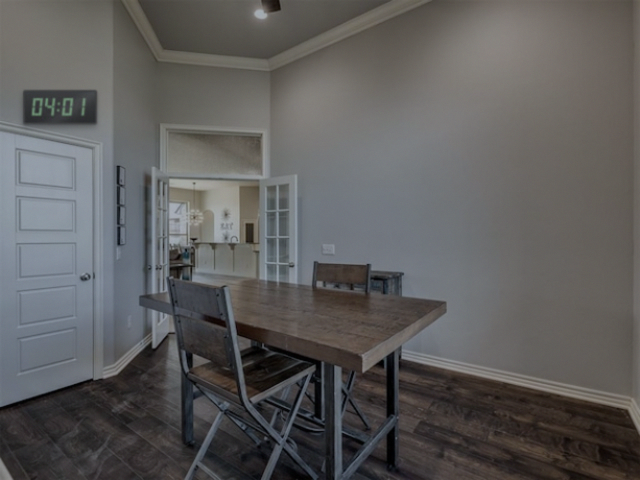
4.01
